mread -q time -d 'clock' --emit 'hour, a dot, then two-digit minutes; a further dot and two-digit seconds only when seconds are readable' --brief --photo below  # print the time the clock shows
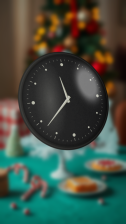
11.38
